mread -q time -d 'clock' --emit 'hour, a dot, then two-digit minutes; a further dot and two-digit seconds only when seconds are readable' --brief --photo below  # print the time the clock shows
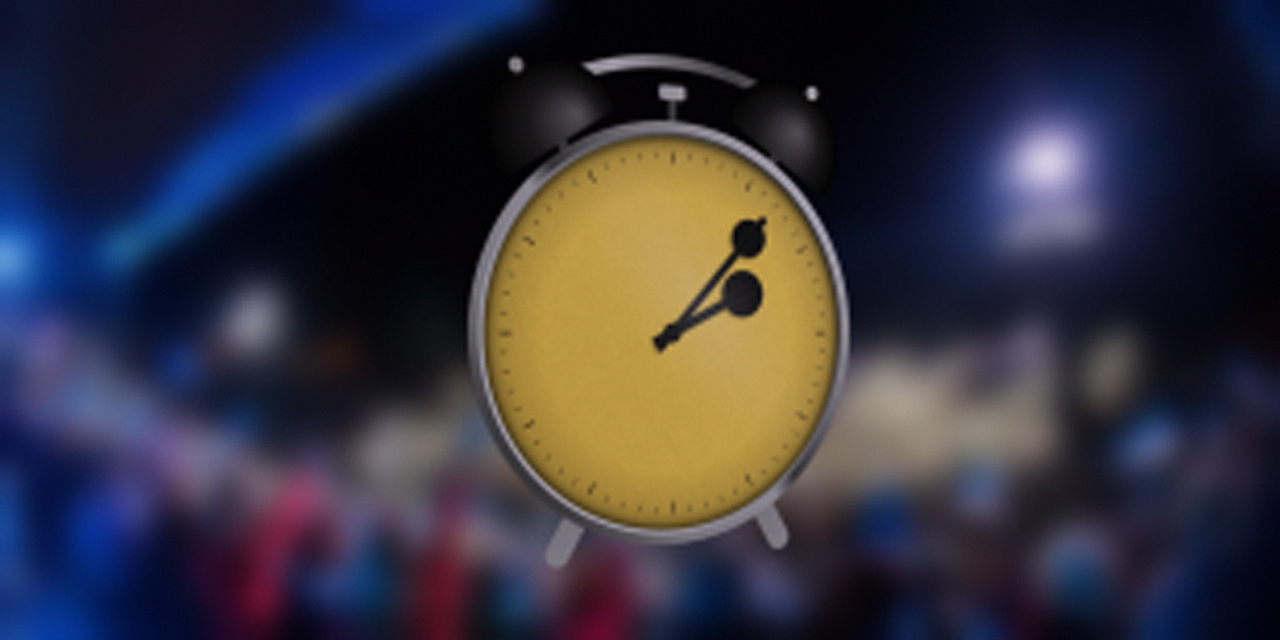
2.07
